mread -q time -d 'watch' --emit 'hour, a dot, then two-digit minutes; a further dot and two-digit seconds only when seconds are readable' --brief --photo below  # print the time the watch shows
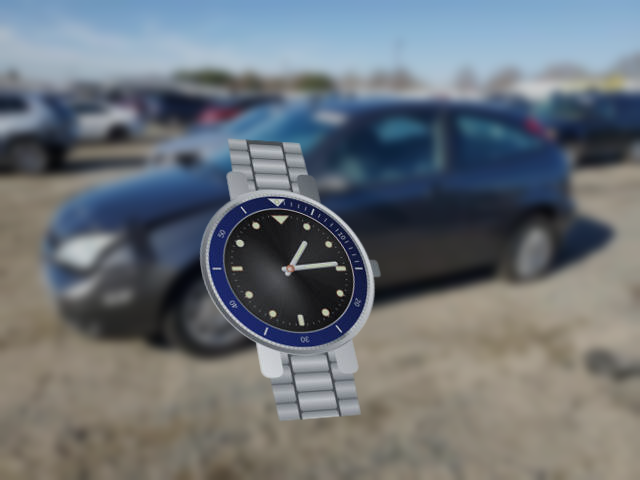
1.14
